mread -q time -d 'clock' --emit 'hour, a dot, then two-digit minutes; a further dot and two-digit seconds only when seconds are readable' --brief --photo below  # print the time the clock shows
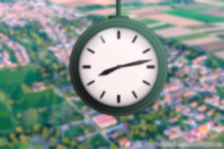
8.13
